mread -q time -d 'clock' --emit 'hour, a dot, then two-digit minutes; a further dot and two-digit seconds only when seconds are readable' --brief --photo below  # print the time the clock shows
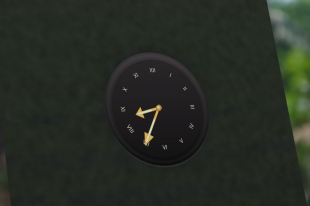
8.35
